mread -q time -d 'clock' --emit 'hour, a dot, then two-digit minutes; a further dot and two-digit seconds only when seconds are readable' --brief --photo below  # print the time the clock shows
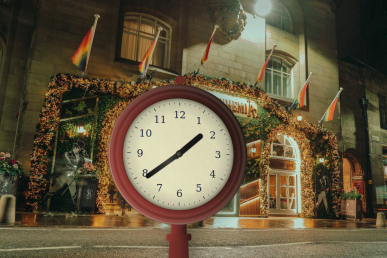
1.39
